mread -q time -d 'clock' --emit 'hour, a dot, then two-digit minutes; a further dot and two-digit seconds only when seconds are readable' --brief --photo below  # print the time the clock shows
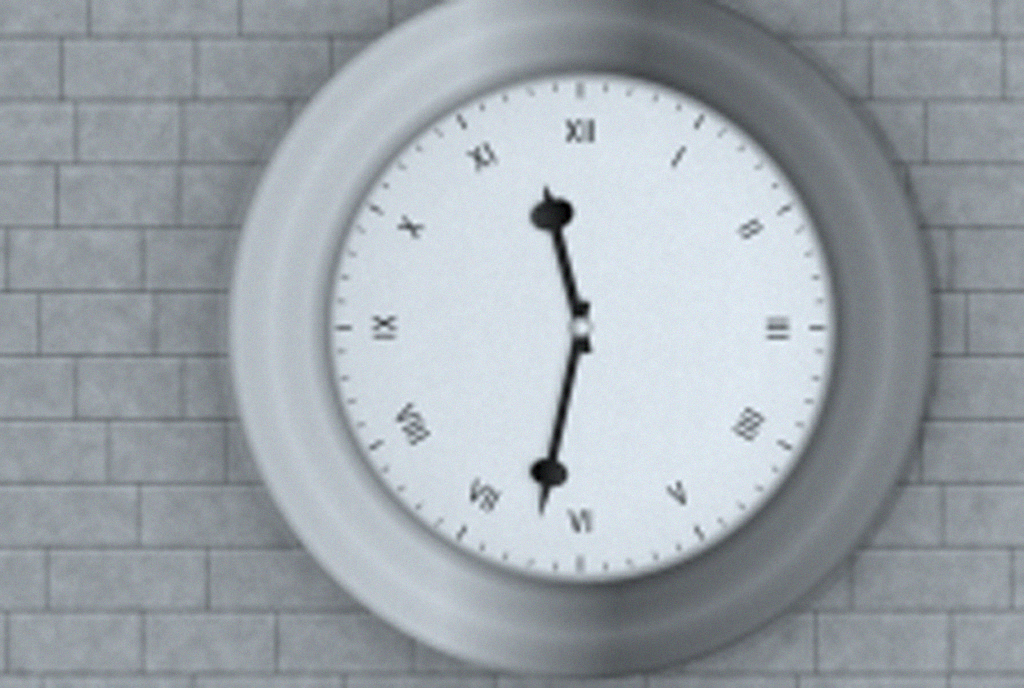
11.32
